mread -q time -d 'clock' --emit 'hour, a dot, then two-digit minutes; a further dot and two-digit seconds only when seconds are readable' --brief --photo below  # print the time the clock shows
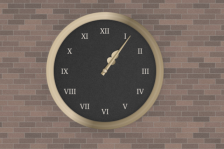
1.06
